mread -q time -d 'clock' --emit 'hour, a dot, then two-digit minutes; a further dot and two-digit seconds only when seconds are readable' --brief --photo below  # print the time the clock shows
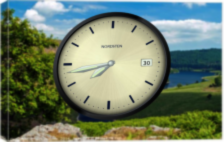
7.43
